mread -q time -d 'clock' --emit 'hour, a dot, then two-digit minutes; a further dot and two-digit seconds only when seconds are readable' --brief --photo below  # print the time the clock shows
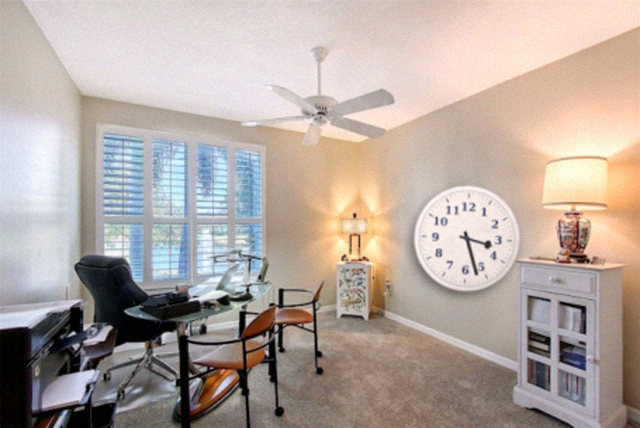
3.27
